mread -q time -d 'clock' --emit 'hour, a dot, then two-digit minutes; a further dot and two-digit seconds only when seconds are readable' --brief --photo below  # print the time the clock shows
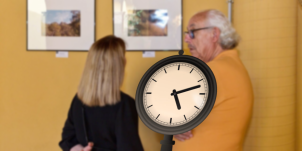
5.12
